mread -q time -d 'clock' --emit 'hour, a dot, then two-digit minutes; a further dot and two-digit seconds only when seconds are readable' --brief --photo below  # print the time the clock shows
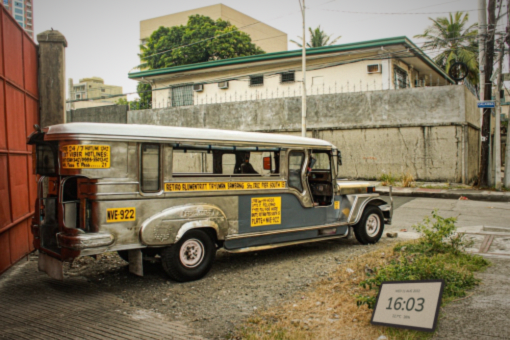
16.03
